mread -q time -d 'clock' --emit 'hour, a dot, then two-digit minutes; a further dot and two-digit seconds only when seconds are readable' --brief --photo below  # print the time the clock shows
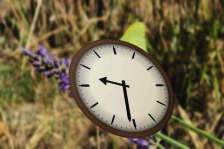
9.31
